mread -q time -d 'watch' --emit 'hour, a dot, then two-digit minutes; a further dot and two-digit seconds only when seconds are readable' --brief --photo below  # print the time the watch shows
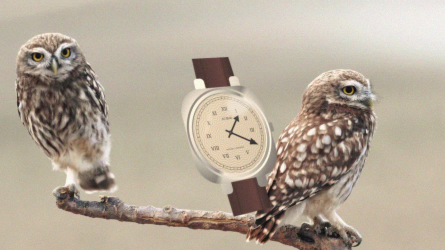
1.20
